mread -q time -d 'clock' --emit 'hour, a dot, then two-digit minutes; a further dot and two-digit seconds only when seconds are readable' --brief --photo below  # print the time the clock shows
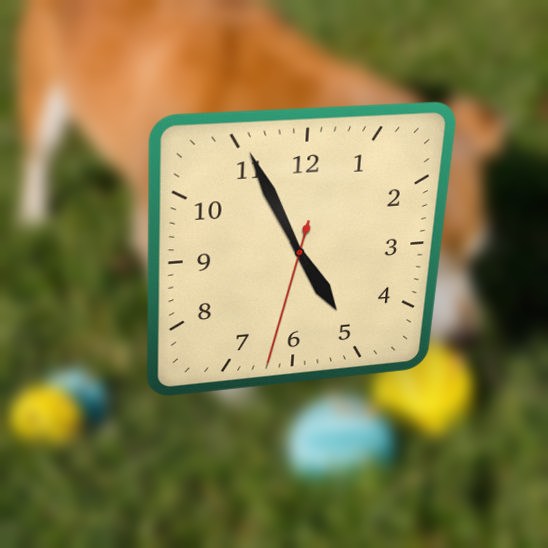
4.55.32
